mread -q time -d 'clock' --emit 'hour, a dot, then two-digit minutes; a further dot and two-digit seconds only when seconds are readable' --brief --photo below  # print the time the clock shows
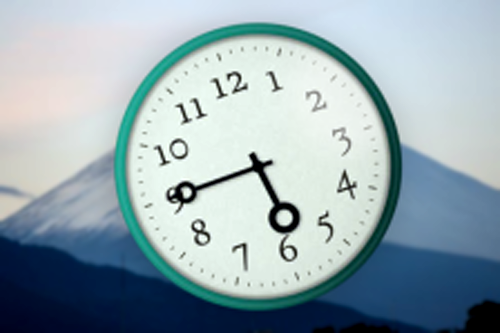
5.45
